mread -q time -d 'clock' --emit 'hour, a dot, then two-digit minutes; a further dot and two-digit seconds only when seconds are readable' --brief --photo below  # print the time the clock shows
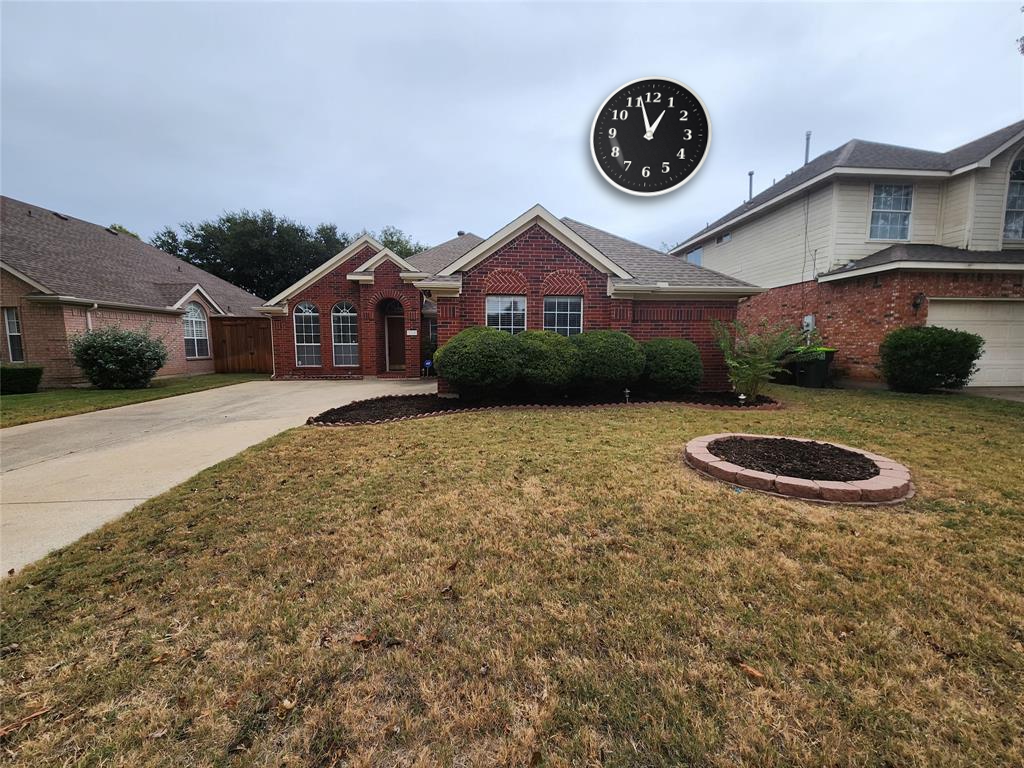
12.57
